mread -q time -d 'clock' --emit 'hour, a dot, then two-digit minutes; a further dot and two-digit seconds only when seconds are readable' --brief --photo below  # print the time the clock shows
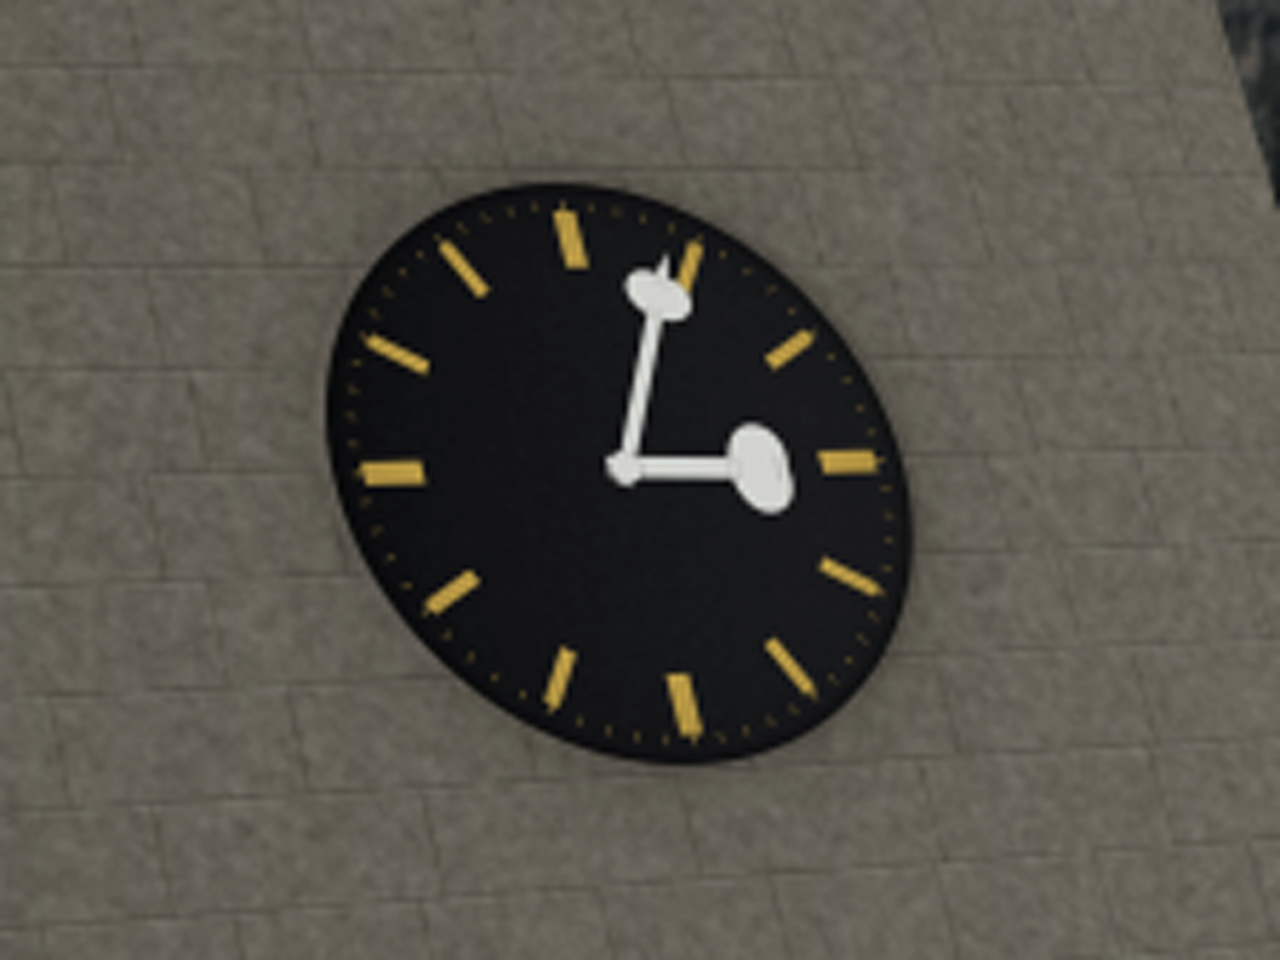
3.04
